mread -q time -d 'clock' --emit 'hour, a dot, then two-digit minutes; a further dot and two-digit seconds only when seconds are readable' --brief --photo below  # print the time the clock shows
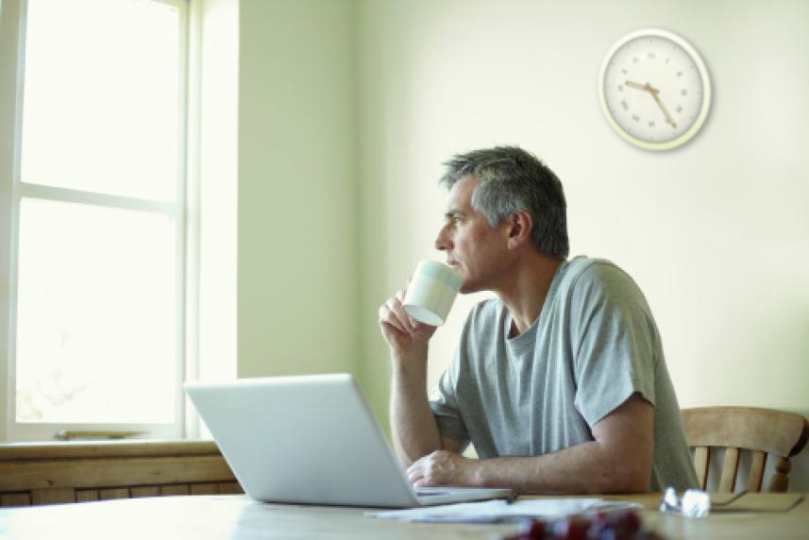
9.24
